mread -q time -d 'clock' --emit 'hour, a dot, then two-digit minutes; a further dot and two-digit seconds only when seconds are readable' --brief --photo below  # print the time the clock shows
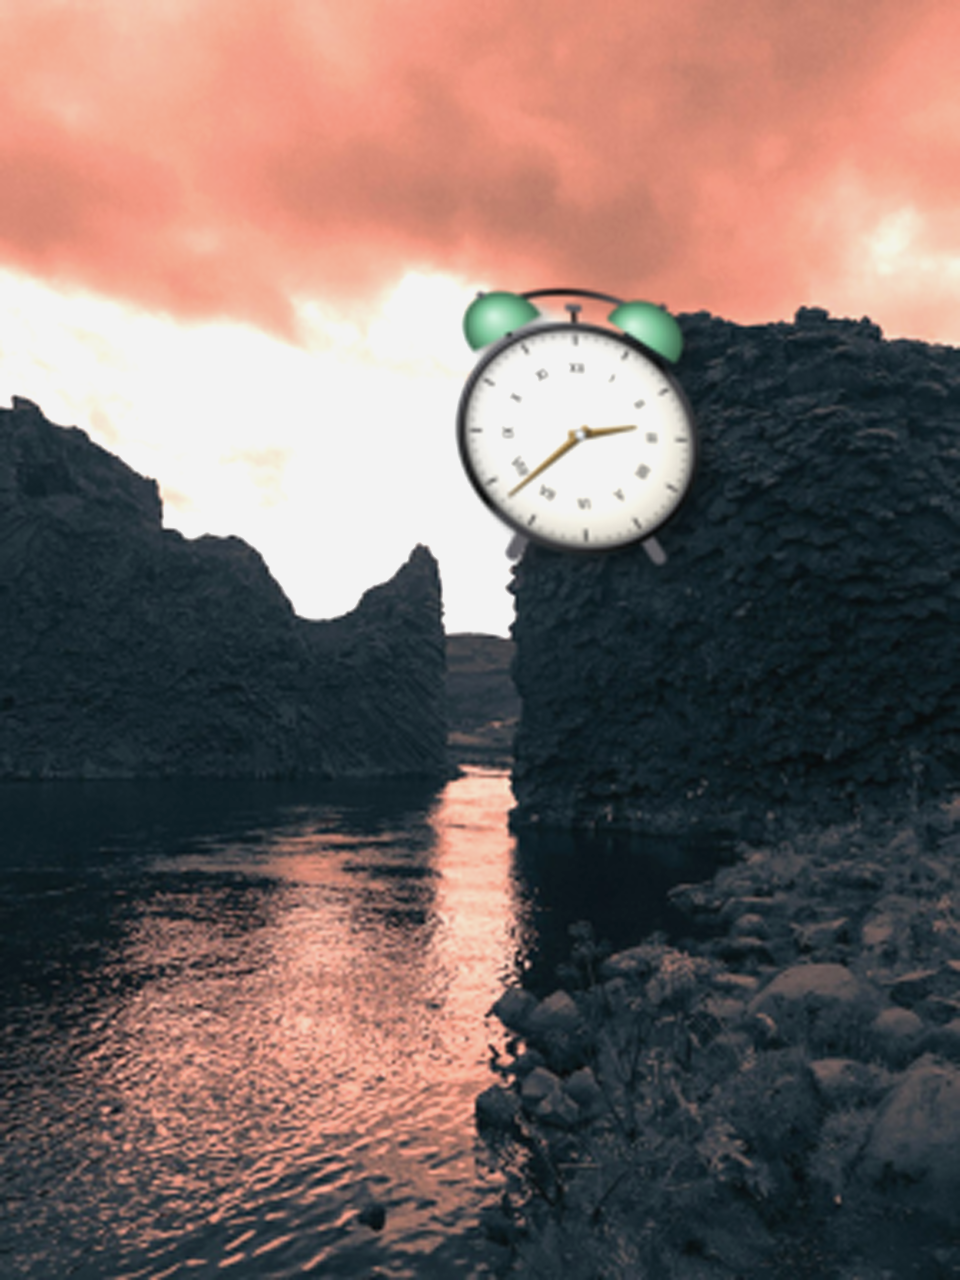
2.38
